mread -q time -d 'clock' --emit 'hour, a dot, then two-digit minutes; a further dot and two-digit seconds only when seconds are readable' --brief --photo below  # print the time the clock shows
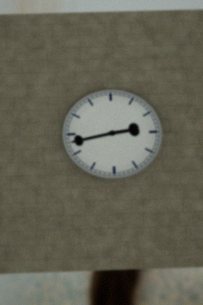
2.43
